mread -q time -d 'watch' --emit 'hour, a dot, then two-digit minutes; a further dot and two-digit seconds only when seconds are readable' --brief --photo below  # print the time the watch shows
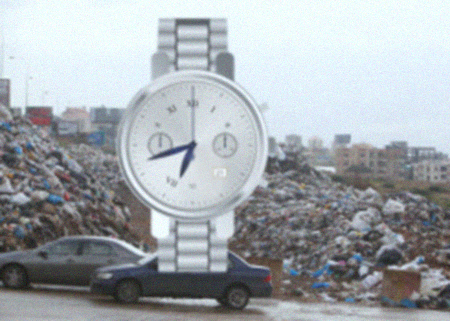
6.42
